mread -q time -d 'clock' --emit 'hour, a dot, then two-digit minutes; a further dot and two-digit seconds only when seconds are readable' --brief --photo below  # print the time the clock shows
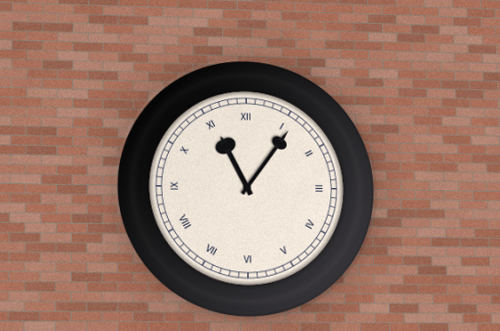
11.06
